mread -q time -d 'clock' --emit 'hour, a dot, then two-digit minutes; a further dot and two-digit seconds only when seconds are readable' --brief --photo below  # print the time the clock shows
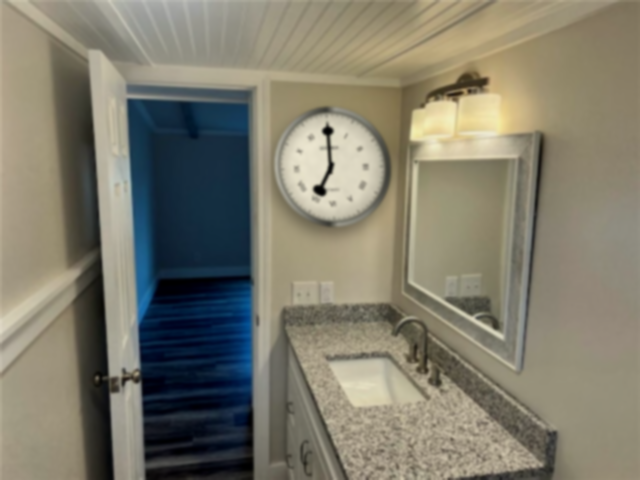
7.00
